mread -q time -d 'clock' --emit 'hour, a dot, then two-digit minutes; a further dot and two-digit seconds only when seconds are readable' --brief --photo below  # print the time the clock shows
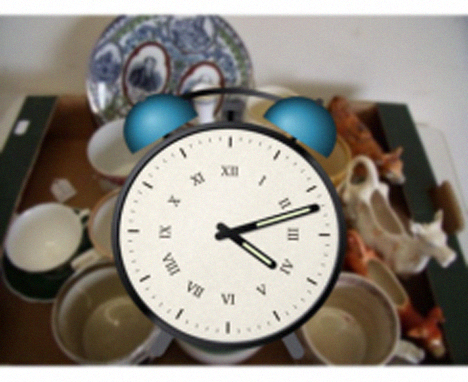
4.12
